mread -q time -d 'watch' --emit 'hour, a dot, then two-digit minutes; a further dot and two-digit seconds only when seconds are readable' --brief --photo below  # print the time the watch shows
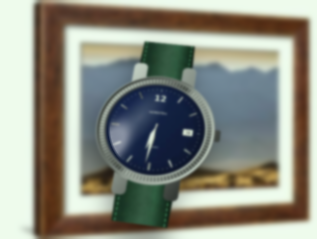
6.31
